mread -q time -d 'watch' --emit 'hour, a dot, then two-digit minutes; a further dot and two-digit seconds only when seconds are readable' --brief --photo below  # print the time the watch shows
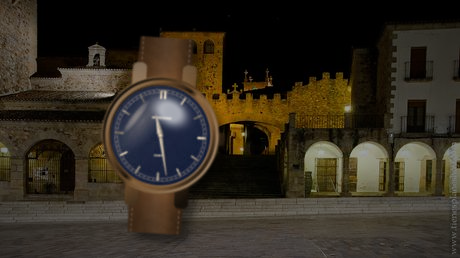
11.28
